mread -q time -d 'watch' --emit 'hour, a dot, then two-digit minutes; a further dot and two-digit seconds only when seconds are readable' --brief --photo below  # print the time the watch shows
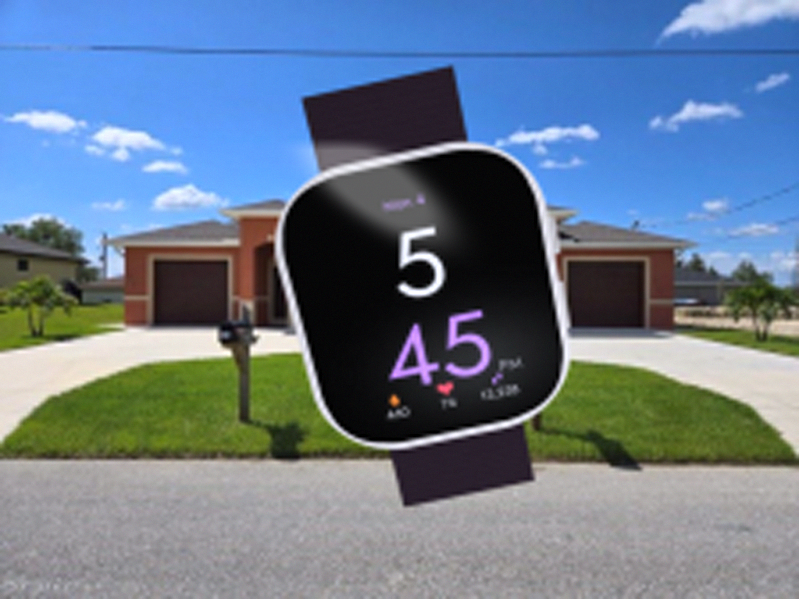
5.45
